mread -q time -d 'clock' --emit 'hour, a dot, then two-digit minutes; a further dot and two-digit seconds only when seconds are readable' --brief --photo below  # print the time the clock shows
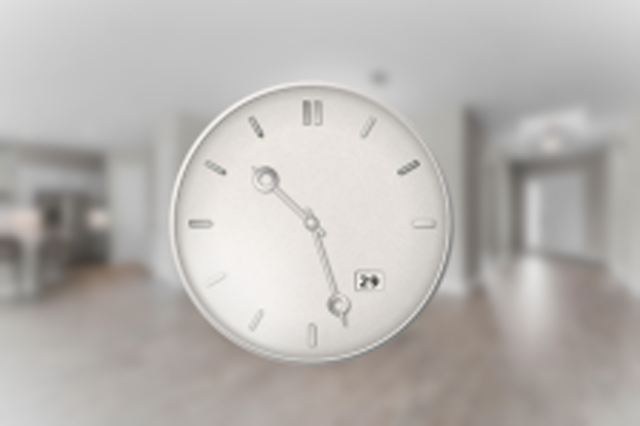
10.27
